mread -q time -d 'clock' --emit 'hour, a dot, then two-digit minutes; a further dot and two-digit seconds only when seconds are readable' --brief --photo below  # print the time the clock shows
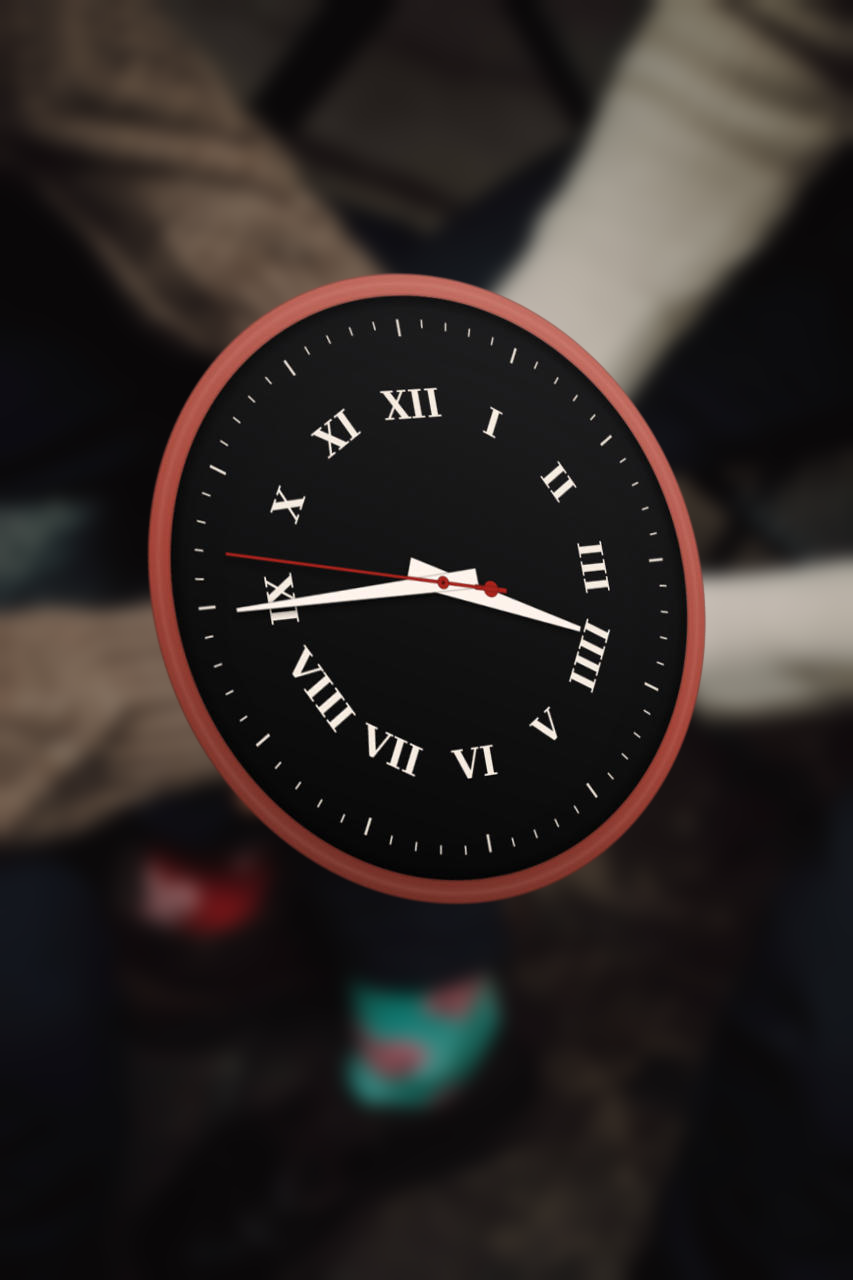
3.44.47
